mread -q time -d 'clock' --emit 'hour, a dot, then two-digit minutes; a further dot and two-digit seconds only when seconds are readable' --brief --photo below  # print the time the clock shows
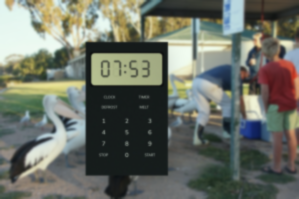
7.53
